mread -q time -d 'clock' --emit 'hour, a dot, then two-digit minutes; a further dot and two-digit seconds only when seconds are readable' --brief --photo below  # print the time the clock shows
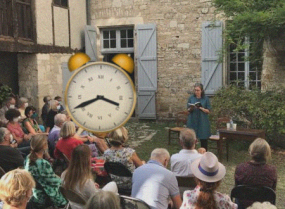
3.41
